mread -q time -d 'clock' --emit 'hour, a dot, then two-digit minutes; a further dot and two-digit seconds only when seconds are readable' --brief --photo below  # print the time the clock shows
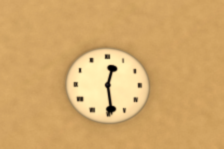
12.29
